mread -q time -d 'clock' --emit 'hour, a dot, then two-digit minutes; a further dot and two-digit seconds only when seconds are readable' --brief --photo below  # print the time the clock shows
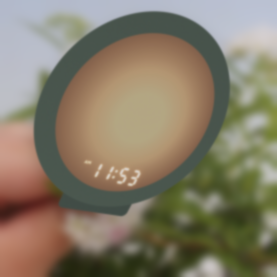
11.53
